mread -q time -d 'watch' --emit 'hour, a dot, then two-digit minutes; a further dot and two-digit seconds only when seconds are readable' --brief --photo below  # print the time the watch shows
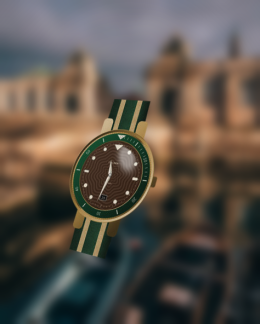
11.32
